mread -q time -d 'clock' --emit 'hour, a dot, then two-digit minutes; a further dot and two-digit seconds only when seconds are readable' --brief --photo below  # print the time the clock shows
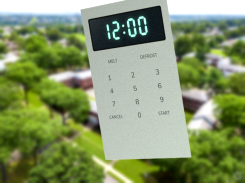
12.00
